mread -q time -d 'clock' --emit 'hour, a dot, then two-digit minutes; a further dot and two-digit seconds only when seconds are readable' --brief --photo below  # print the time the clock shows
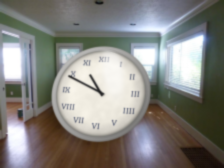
10.49
